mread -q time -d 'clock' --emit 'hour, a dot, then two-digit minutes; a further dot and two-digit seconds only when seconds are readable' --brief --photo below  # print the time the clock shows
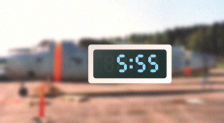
5.55
